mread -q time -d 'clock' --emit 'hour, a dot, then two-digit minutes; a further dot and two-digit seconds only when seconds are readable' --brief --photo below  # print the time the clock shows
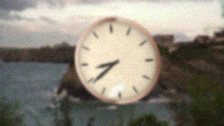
8.39
